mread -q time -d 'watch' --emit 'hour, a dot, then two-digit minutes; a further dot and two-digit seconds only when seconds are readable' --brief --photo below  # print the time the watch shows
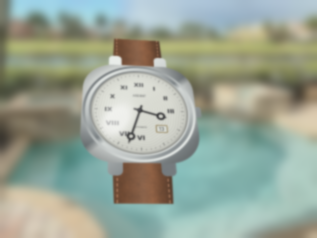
3.33
